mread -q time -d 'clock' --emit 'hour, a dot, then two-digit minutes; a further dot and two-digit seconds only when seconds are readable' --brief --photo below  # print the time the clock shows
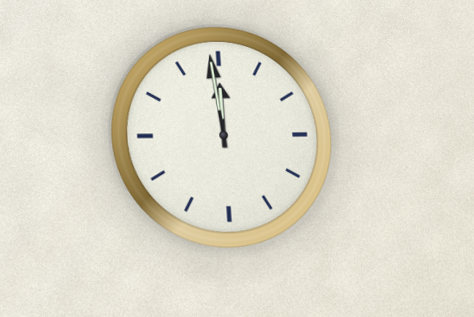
11.59
